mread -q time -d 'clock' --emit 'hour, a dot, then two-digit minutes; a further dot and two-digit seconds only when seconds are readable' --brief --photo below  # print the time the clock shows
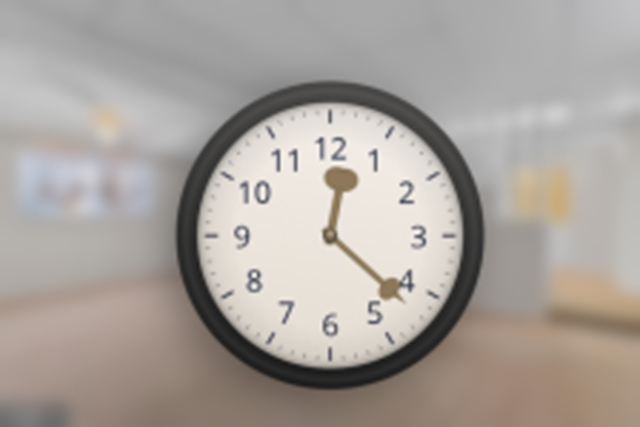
12.22
